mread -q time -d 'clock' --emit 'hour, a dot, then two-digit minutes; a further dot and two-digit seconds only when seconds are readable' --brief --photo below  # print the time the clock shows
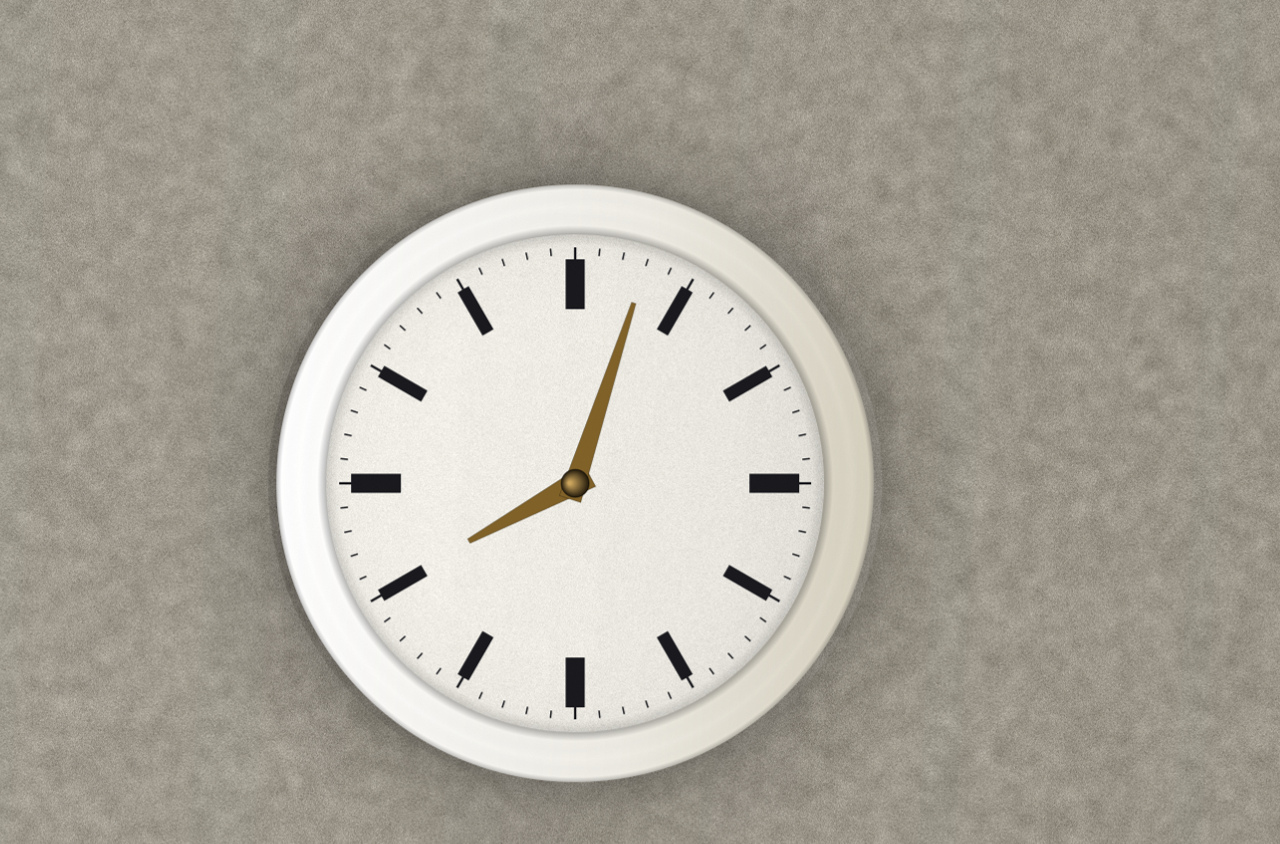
8.03
